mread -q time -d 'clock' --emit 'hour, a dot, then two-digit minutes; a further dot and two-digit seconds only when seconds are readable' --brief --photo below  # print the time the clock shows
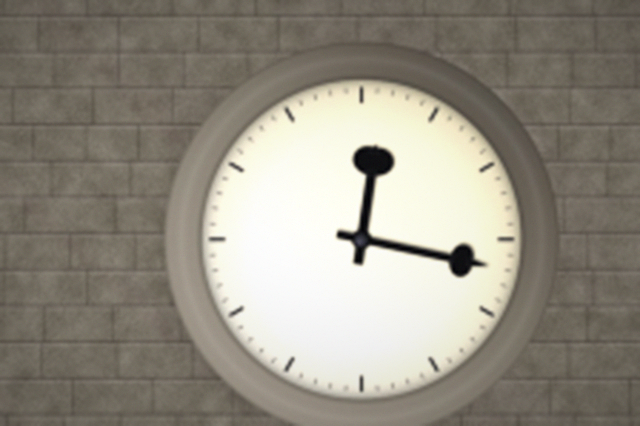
12.17
